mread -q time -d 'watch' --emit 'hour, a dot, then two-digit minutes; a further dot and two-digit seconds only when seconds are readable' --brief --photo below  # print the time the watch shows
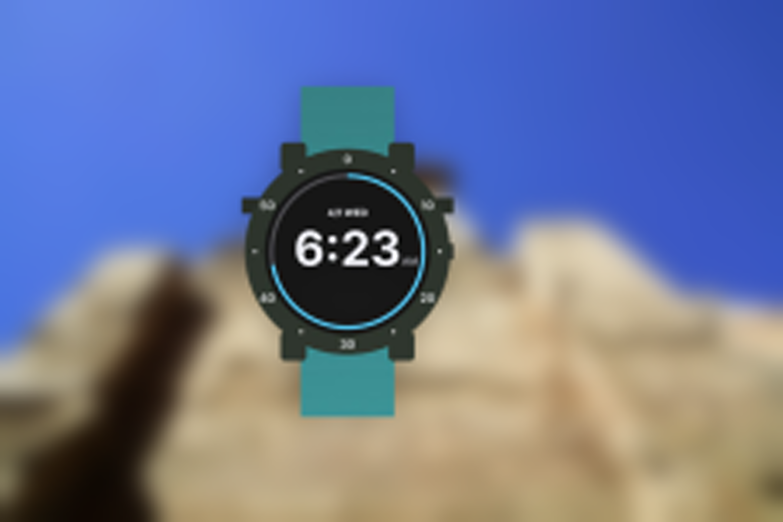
6.23
